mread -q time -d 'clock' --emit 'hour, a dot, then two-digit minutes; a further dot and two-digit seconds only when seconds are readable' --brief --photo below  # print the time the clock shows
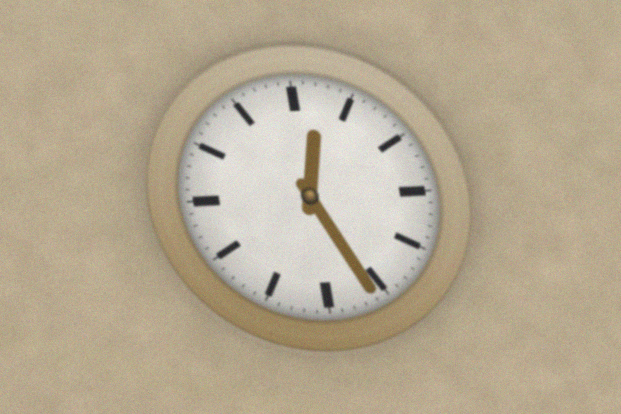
12.26
